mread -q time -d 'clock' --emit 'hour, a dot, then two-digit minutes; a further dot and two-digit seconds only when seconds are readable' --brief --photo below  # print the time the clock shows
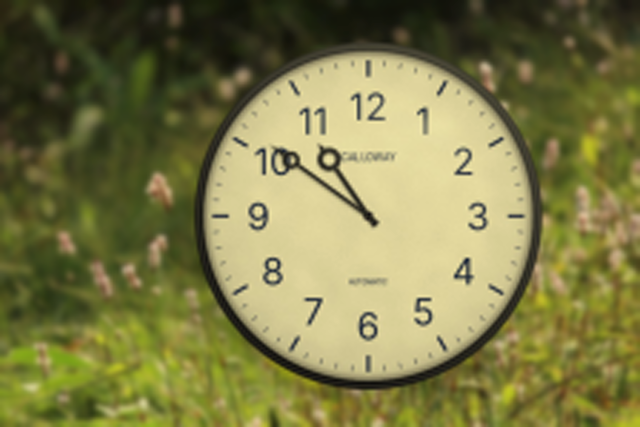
10.51
